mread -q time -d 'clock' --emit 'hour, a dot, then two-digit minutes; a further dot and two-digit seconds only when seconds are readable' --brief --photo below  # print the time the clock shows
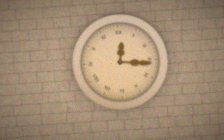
12.16
